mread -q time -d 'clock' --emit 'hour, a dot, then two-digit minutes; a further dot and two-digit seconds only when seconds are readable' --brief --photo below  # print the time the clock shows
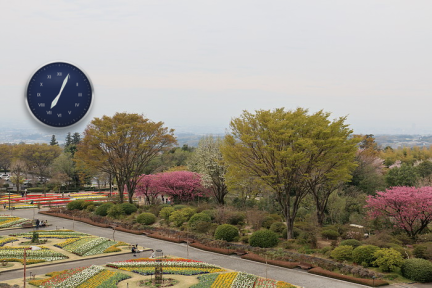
7.04
